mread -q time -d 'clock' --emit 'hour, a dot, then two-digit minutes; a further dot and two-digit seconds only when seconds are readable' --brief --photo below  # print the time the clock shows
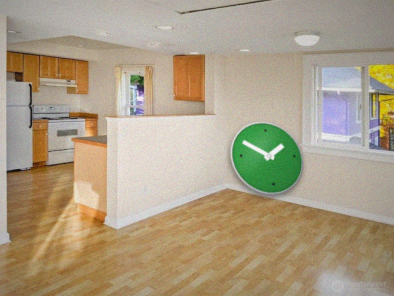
1.50
